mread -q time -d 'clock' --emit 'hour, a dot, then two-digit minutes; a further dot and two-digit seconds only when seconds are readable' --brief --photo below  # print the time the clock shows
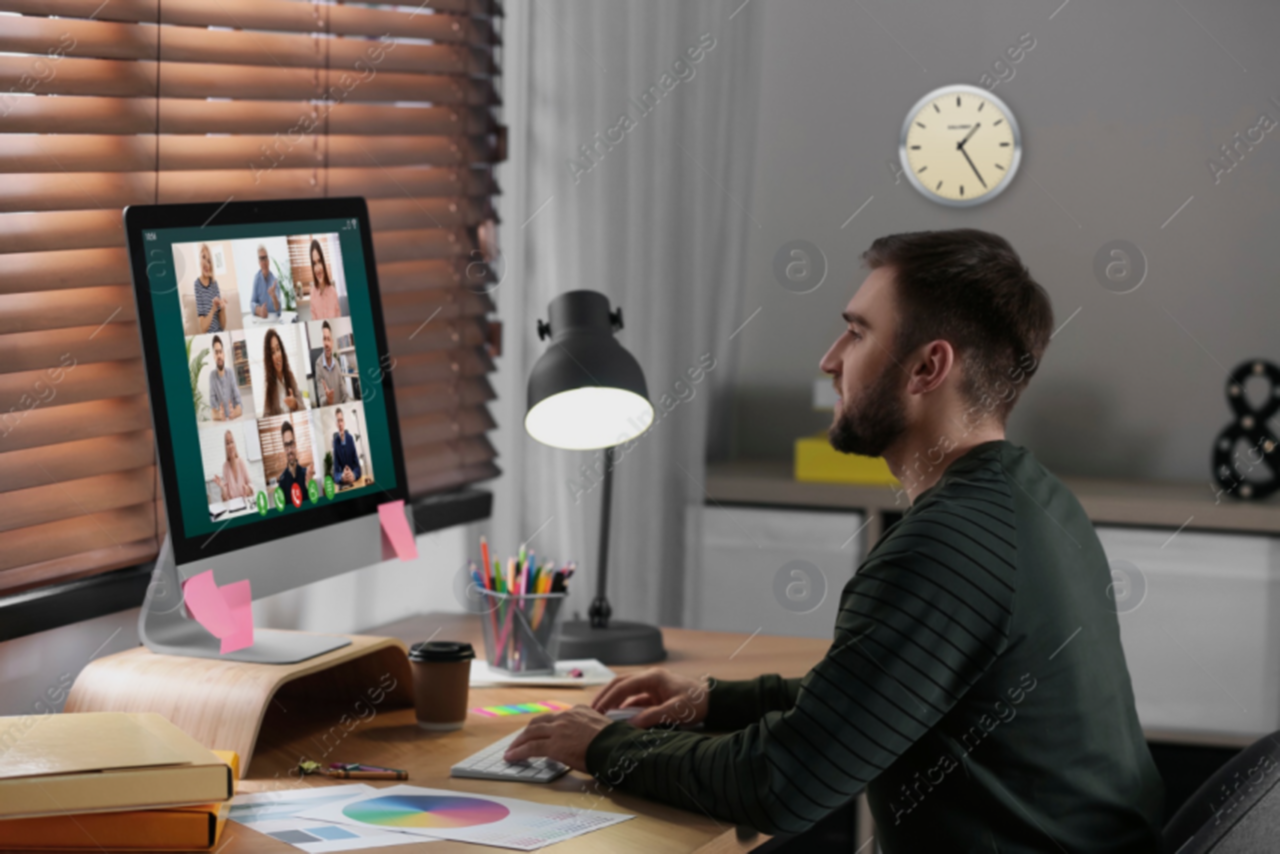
1.25
